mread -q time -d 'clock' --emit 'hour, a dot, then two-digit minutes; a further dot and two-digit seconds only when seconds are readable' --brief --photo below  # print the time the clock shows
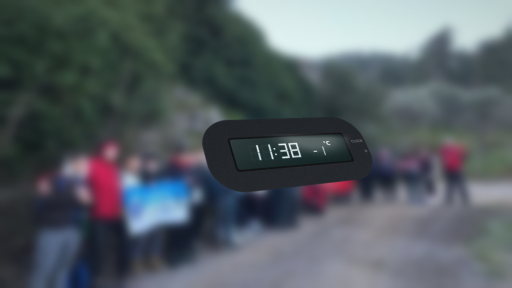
11.38
